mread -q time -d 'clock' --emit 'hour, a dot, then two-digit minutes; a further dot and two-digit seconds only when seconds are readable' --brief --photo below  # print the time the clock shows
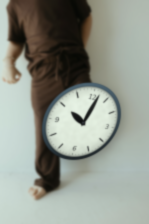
10.02
